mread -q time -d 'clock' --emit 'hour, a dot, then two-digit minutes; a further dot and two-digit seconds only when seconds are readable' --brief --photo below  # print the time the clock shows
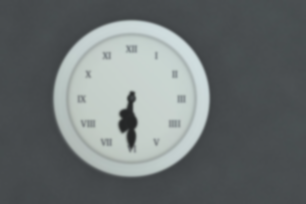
6.30
